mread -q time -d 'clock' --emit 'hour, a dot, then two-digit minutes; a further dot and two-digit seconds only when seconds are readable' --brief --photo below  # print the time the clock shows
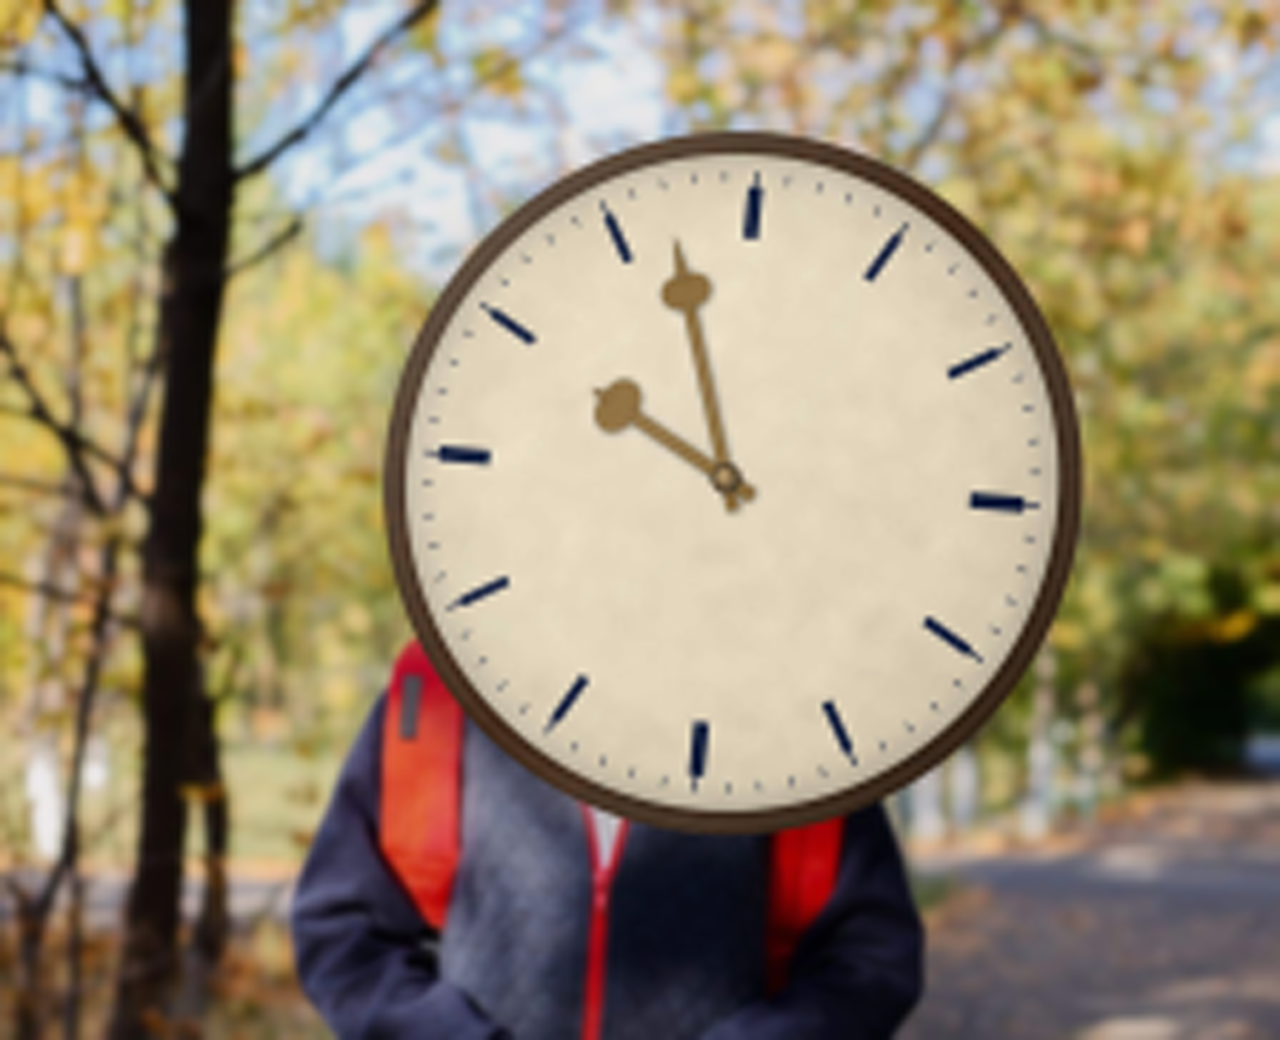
9.57
